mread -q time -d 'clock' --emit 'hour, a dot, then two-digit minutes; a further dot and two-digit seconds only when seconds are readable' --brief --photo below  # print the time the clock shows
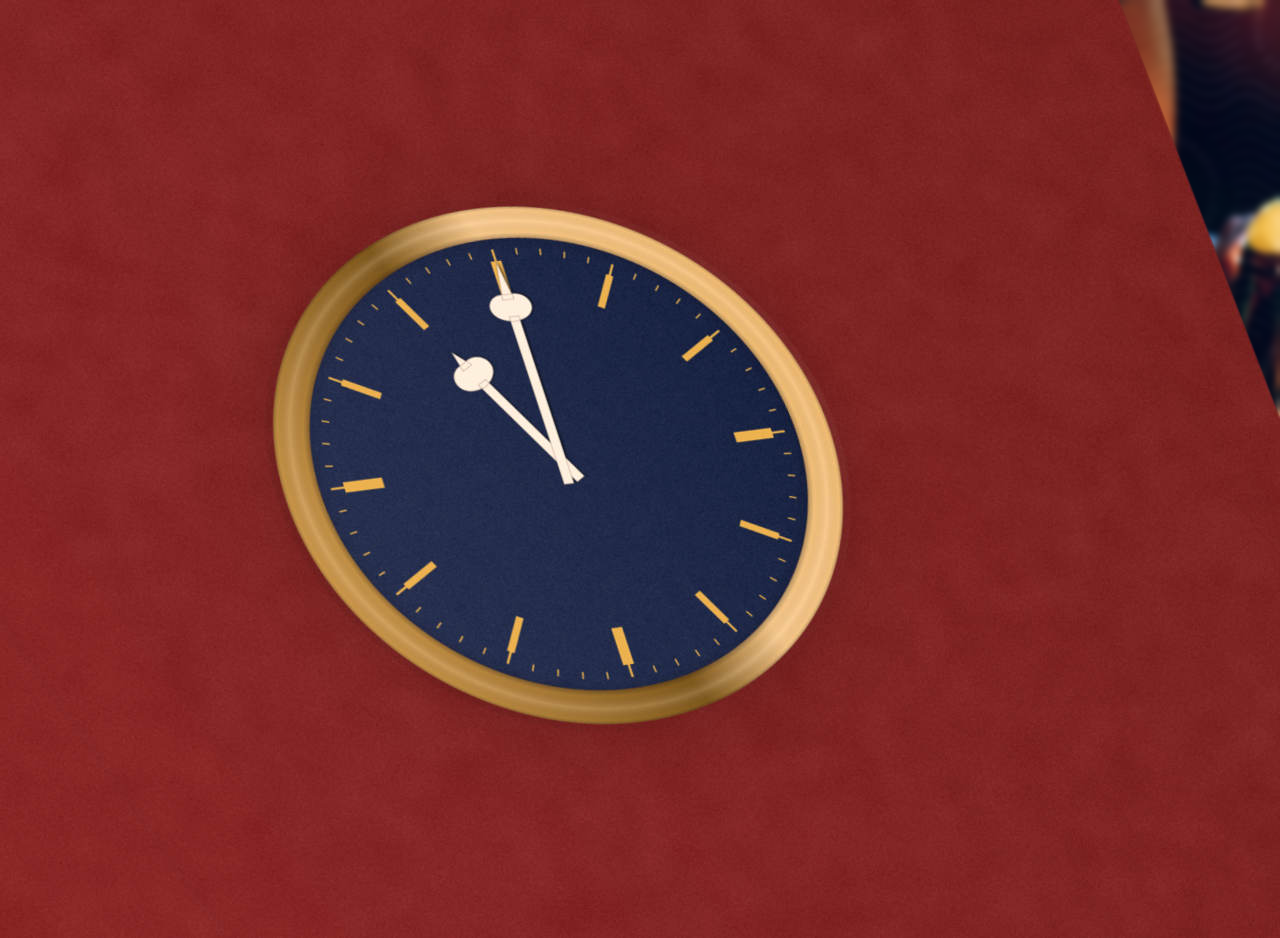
11.00
